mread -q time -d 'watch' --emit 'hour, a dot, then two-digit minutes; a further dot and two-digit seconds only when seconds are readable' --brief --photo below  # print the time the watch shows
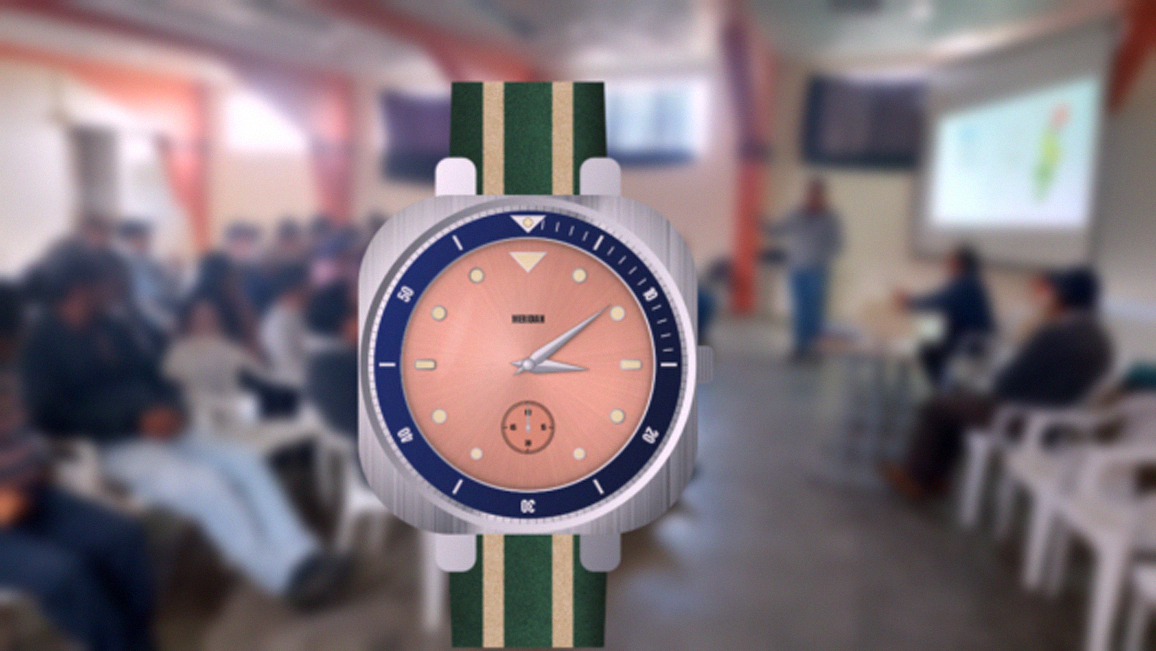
3.09
